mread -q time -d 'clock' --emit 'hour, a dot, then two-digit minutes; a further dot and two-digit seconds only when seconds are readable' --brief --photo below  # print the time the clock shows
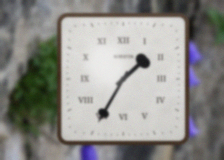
1.35
